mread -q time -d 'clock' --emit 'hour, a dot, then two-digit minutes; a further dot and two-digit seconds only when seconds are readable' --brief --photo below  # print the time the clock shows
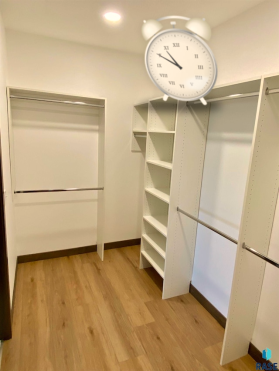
10.50
